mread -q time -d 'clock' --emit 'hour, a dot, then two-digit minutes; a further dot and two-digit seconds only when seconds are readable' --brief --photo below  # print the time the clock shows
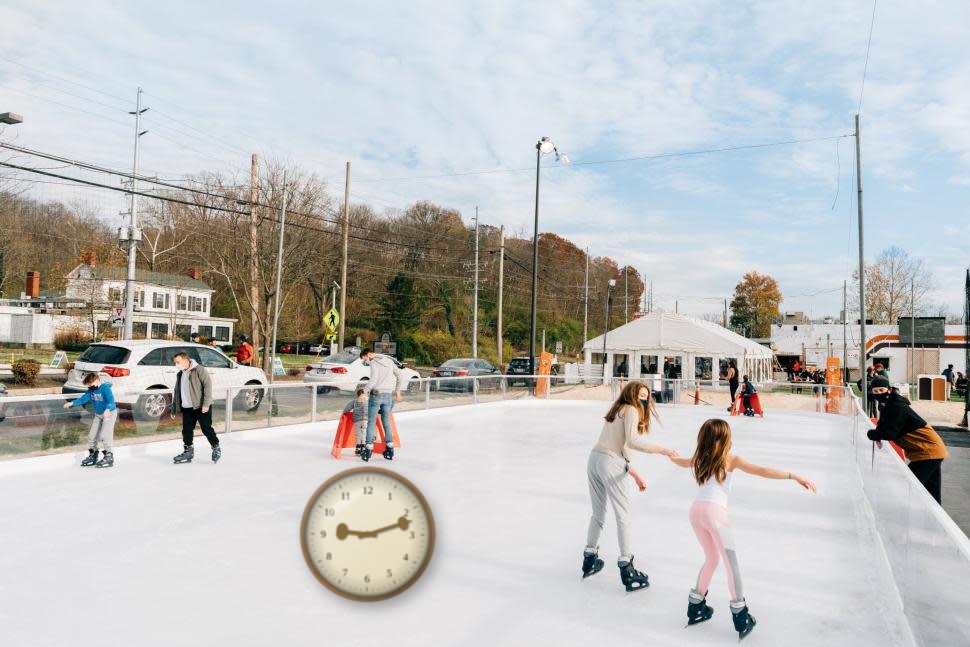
9.12
